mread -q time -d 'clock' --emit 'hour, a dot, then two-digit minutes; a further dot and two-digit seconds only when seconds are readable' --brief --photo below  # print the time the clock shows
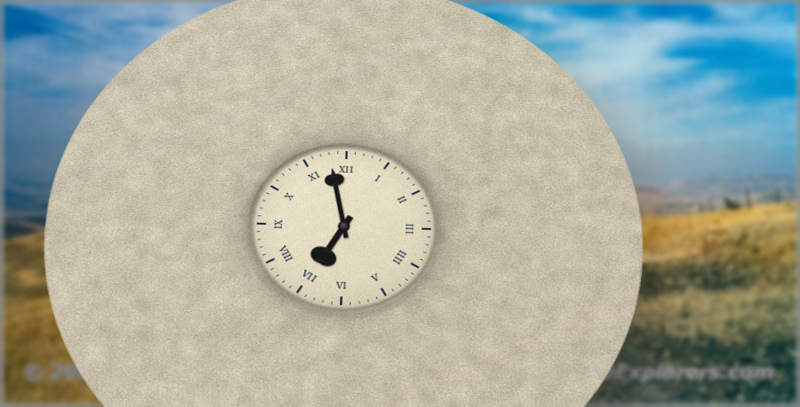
6.58
